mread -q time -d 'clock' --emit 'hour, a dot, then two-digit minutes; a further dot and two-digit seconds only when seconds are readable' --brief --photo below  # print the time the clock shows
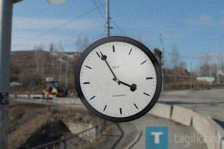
3.56
